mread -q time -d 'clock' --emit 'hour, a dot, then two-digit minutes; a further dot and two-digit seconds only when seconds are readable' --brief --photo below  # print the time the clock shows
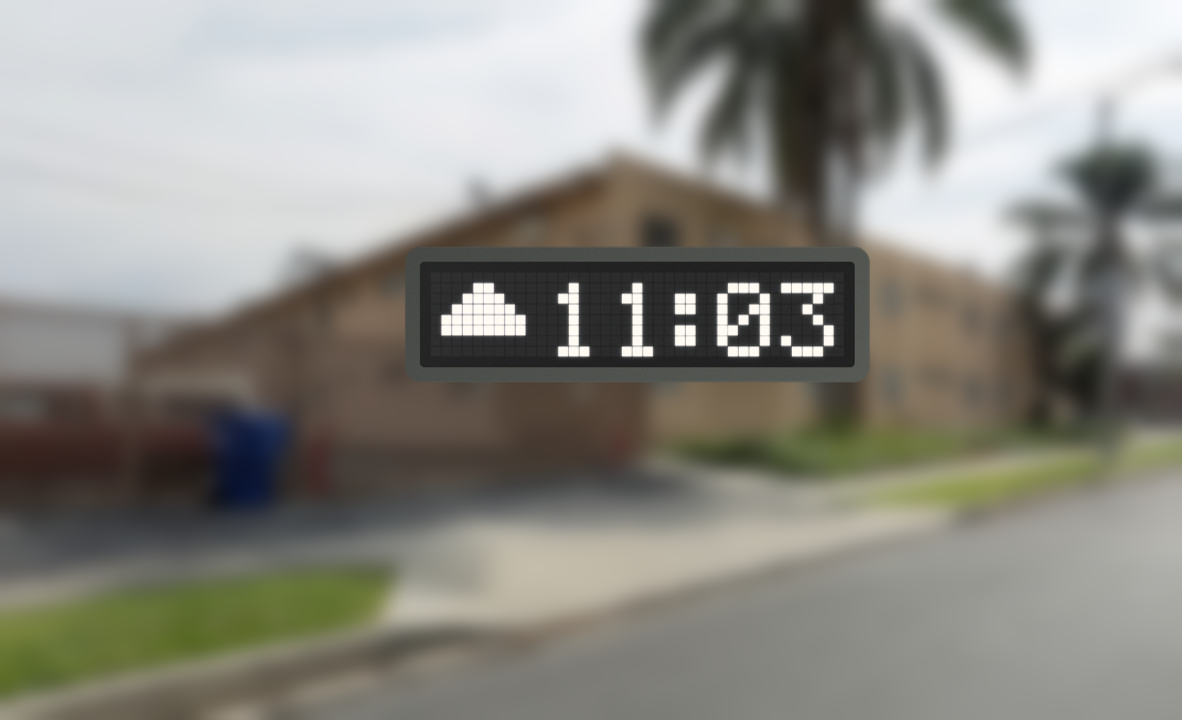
11.03
